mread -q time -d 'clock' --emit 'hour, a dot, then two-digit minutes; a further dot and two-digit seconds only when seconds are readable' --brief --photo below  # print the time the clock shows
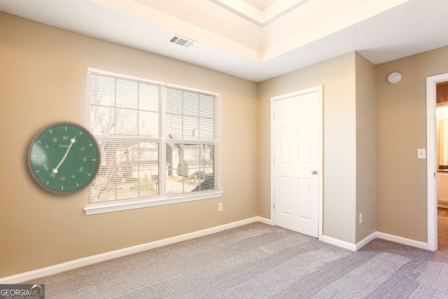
7.04
